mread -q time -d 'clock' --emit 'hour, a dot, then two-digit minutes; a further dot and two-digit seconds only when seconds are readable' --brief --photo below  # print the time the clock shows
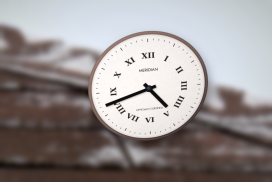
4.42
